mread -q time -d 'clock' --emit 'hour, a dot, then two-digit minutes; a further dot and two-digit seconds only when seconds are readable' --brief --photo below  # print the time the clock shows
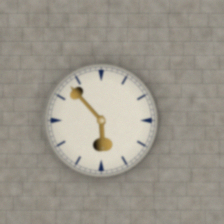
5.53
